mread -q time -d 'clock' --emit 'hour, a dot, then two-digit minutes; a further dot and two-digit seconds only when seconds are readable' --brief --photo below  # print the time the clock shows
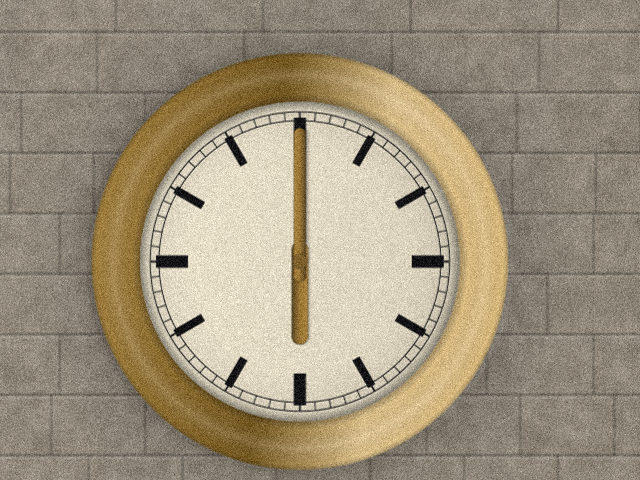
6.00
